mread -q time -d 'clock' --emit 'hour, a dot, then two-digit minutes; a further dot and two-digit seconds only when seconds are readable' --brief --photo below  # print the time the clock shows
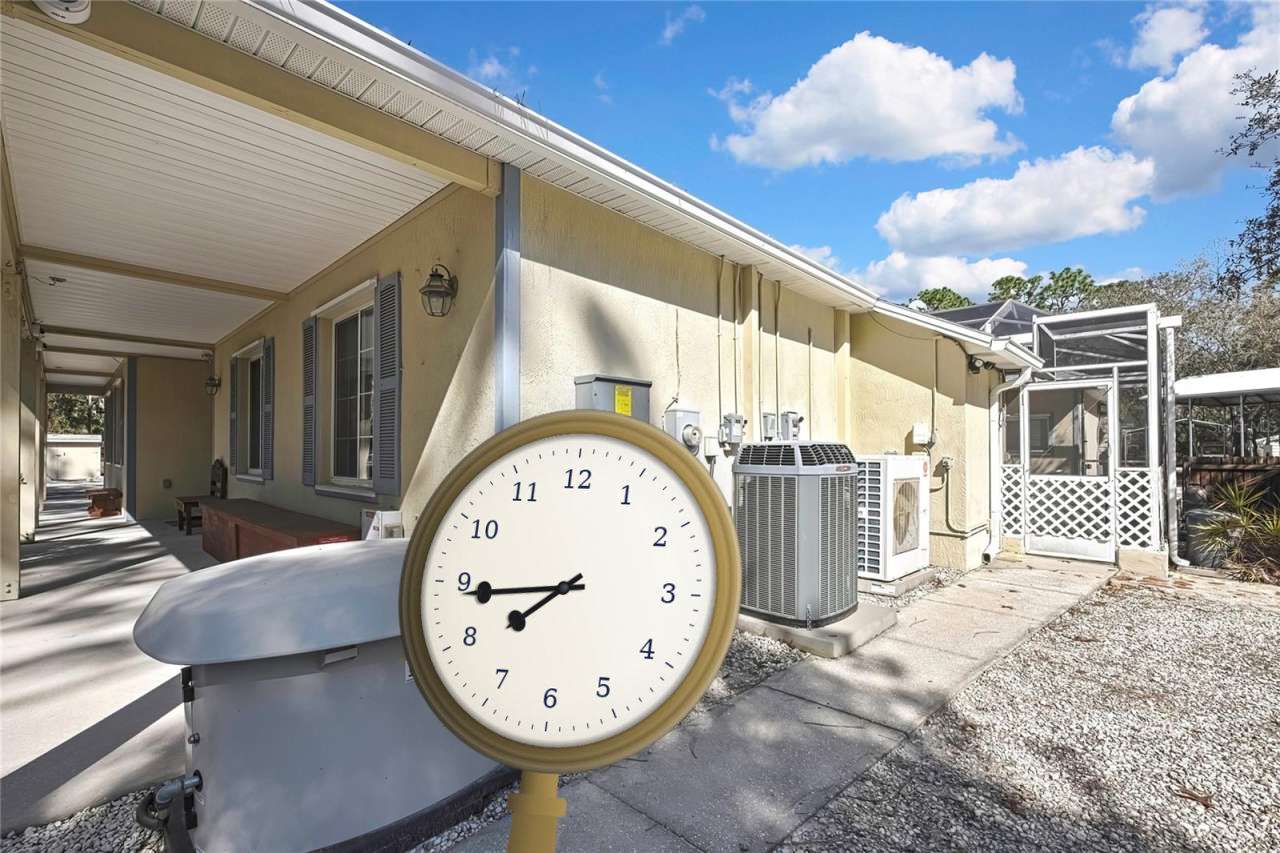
7.44
